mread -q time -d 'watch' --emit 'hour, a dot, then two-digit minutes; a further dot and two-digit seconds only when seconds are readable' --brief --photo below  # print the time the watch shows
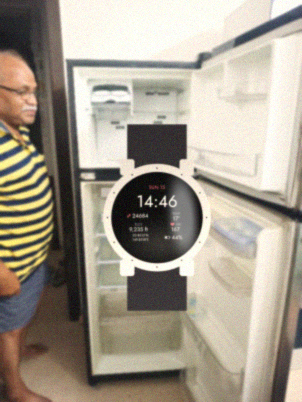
14.46
